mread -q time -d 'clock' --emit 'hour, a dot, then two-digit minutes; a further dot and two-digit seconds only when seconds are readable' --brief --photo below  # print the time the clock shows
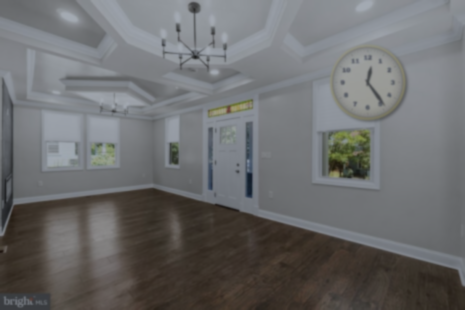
12.24
